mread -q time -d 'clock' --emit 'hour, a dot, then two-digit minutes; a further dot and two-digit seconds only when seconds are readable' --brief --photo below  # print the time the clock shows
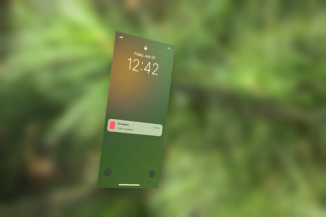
12.42
